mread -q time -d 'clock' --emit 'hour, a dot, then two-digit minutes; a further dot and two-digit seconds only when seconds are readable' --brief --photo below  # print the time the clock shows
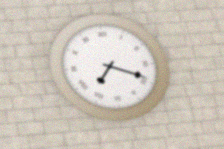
7.19
